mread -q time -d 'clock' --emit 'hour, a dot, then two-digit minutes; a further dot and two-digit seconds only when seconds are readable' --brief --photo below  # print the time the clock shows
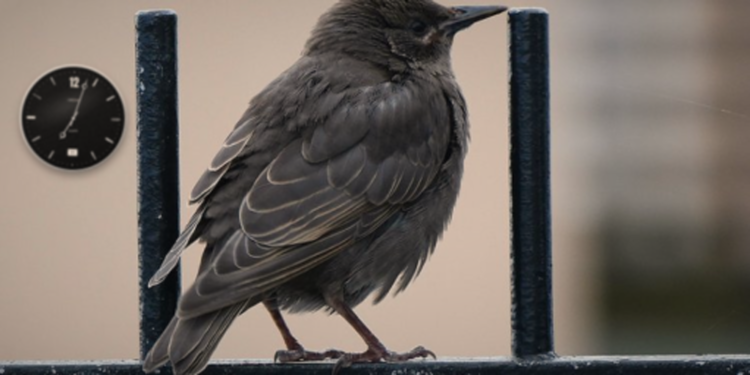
7.03
